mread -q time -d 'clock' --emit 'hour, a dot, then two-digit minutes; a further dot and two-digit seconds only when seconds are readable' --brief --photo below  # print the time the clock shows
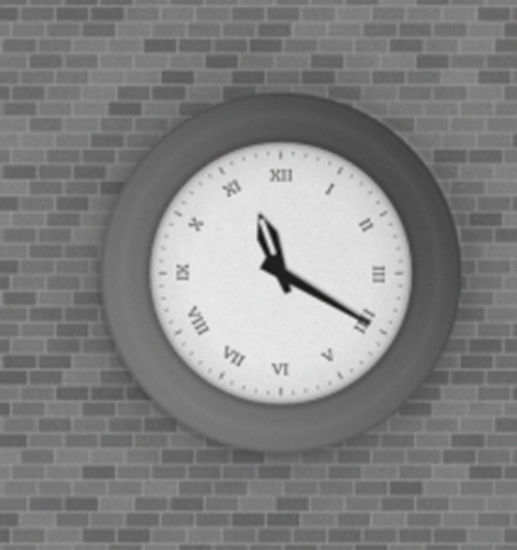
11.20
